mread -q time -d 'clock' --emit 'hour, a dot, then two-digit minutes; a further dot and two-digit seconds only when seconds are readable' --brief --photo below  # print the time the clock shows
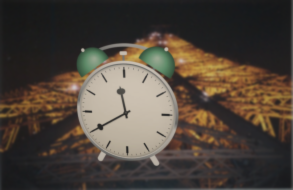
11.40
